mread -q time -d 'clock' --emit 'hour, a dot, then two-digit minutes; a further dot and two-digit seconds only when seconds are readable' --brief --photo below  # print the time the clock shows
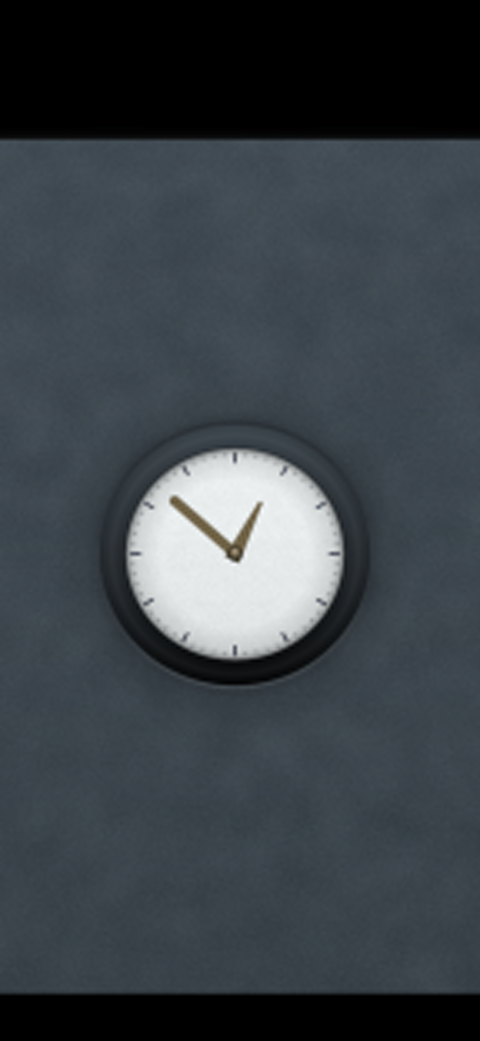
12.52
